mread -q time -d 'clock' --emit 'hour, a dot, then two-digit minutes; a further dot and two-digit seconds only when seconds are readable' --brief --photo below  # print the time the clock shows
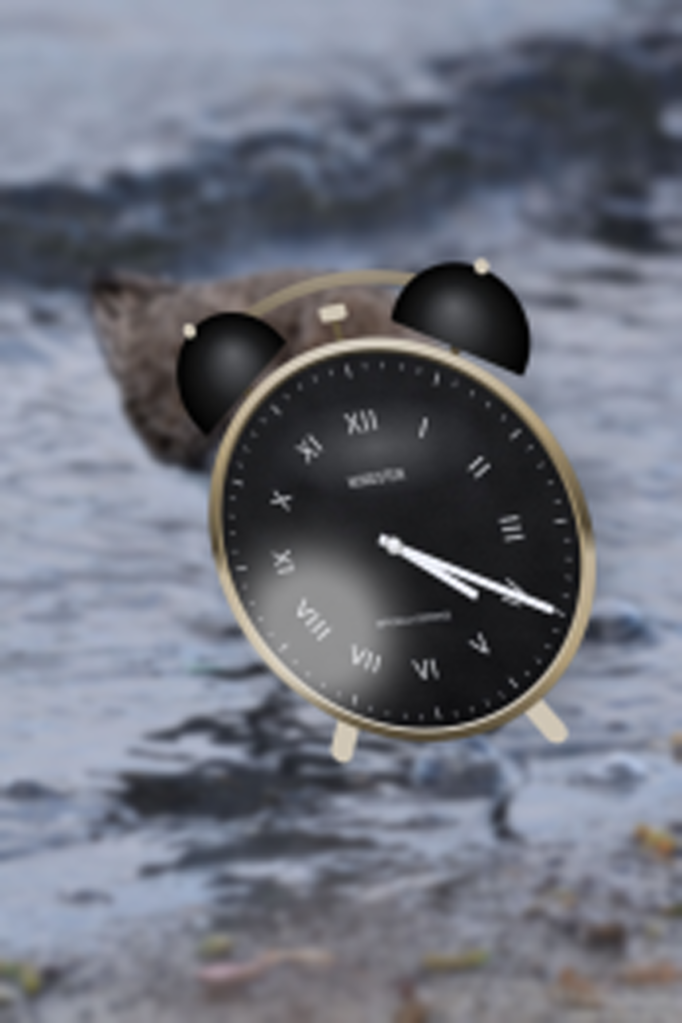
4.20
